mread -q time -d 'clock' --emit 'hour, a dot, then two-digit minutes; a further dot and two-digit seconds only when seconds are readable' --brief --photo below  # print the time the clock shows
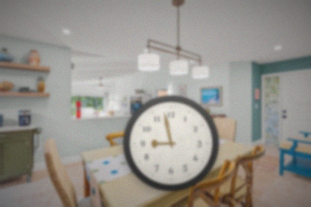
8.58
